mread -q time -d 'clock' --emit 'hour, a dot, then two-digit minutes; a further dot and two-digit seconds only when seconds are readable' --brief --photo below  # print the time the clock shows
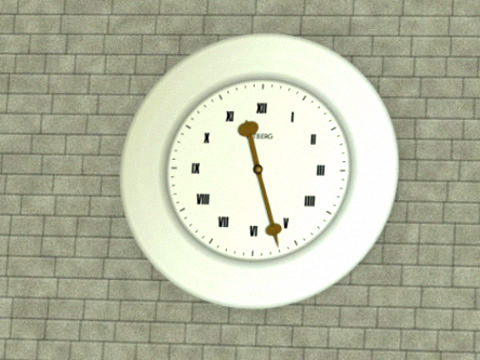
11.27
